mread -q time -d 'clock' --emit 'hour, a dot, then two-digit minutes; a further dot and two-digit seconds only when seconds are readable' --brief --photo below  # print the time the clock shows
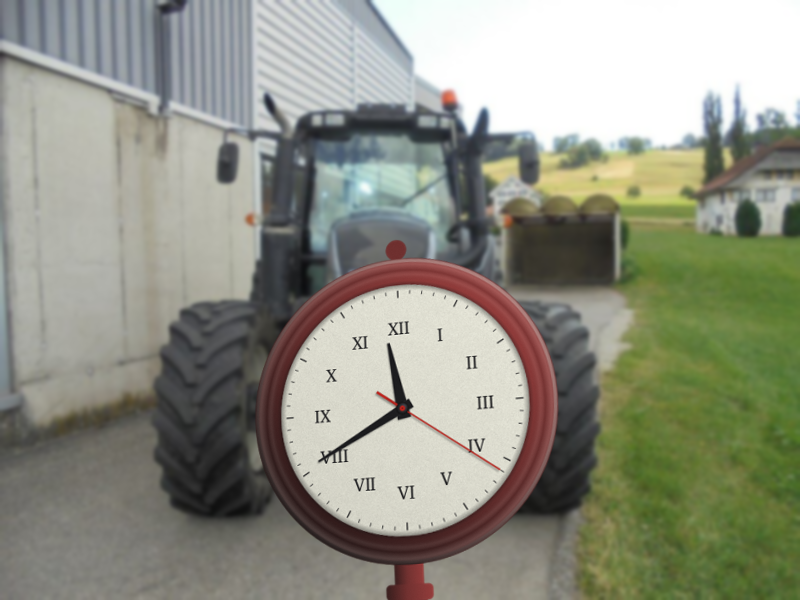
11.40.21
